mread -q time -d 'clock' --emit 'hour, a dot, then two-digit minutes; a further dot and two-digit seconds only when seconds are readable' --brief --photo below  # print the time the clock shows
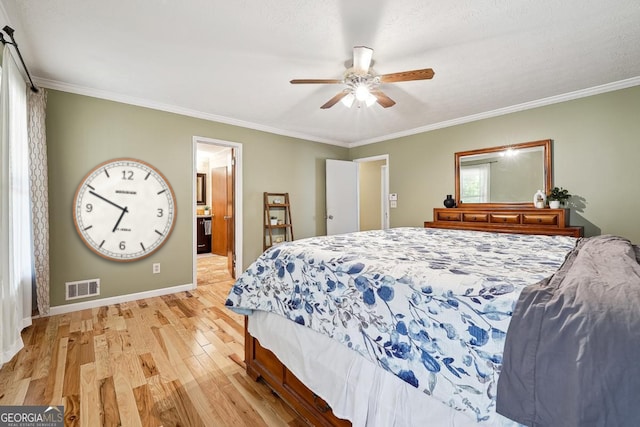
6.49
